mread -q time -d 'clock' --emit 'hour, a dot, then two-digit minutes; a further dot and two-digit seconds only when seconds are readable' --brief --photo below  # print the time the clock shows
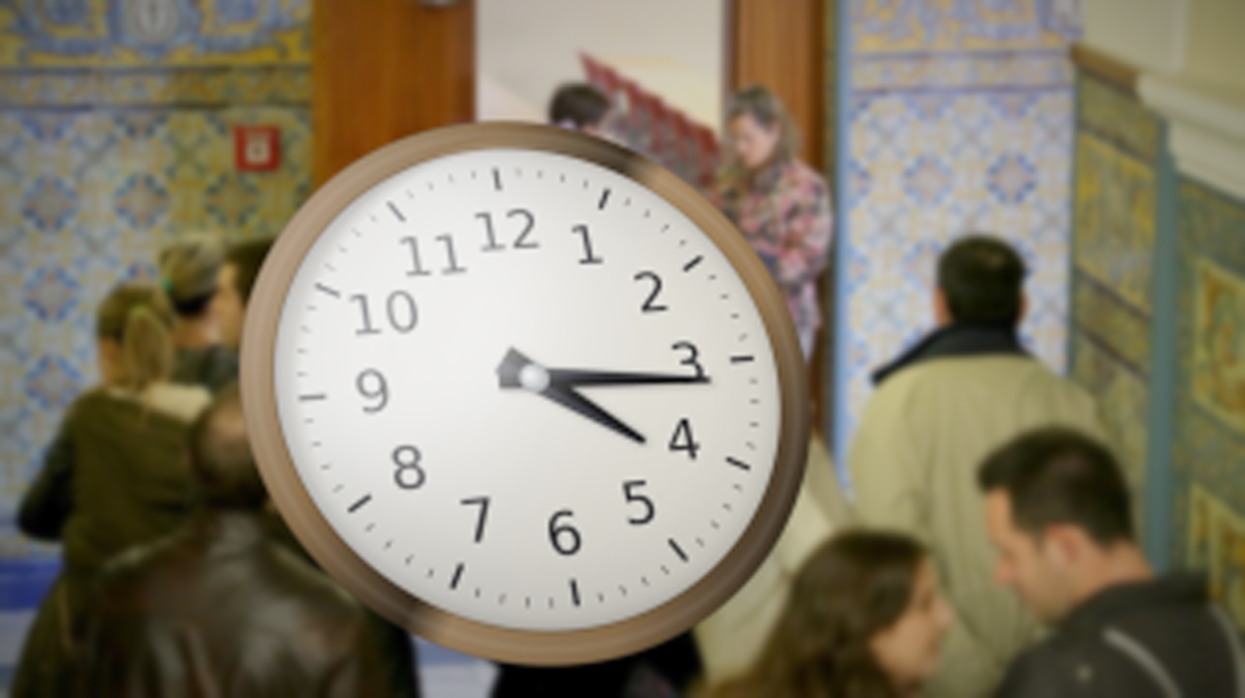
4.16
